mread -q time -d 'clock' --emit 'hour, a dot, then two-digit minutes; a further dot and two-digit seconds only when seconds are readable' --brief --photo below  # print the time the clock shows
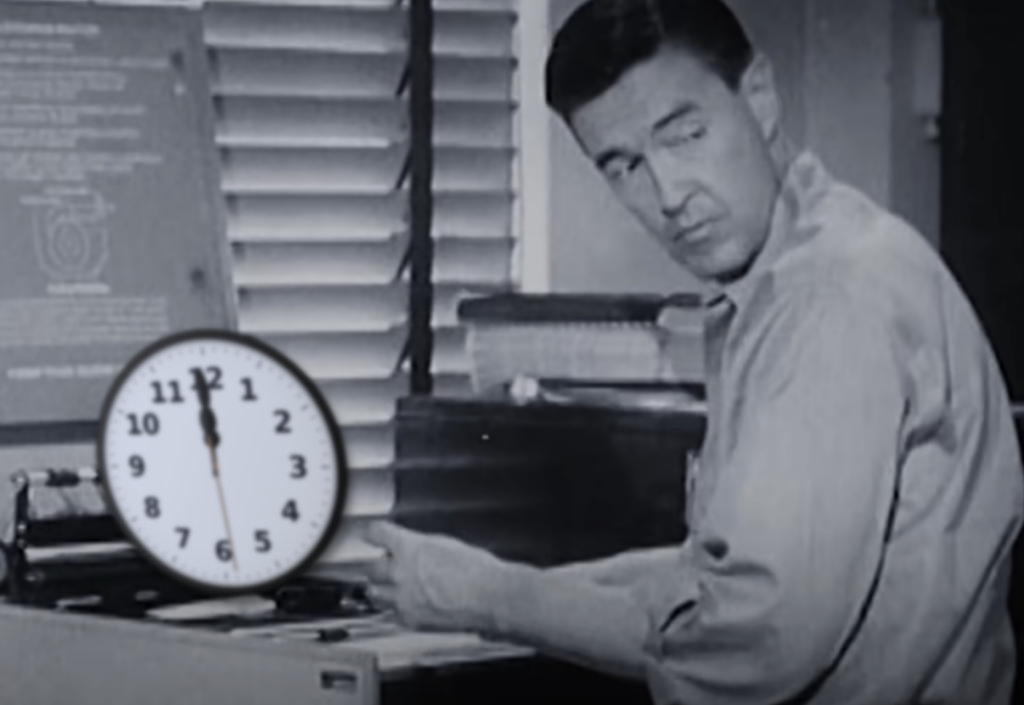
11.59.29
